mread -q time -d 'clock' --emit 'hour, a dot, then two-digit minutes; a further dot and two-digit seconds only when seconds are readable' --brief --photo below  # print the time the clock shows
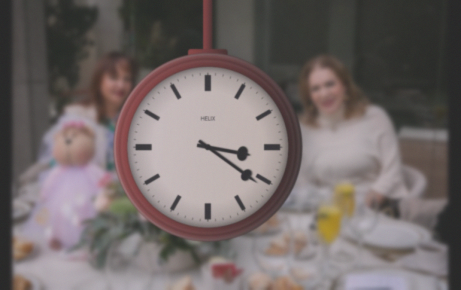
3.21
